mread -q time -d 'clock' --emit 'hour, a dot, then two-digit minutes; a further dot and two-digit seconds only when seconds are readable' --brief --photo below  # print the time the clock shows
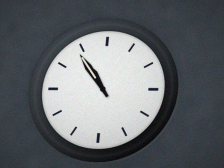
10.54
